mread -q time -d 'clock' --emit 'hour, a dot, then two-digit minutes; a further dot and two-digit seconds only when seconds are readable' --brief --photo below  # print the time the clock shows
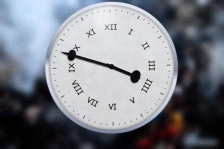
3.48
